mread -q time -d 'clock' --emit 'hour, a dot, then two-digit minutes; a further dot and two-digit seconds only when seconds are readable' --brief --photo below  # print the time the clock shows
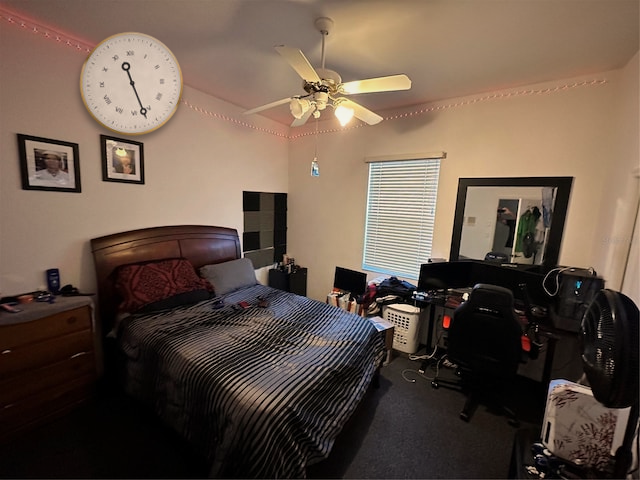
11.27
